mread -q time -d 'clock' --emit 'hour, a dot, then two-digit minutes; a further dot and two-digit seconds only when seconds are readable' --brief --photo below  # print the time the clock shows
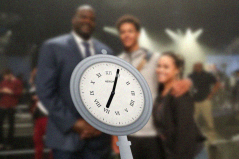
7.04
